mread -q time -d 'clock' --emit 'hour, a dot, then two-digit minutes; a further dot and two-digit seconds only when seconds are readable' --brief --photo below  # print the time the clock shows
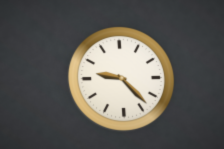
9.23
